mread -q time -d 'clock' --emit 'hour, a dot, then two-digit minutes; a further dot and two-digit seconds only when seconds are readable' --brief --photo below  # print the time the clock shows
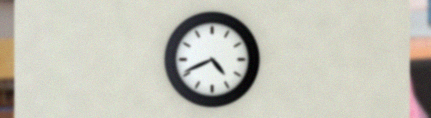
4.41
